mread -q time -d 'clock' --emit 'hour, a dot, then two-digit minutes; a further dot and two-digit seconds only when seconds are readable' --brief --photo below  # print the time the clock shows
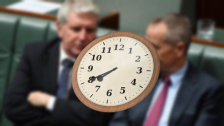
7.40
